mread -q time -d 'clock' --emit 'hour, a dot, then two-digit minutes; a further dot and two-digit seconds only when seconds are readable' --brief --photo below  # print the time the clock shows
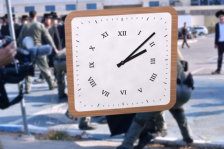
2.08
